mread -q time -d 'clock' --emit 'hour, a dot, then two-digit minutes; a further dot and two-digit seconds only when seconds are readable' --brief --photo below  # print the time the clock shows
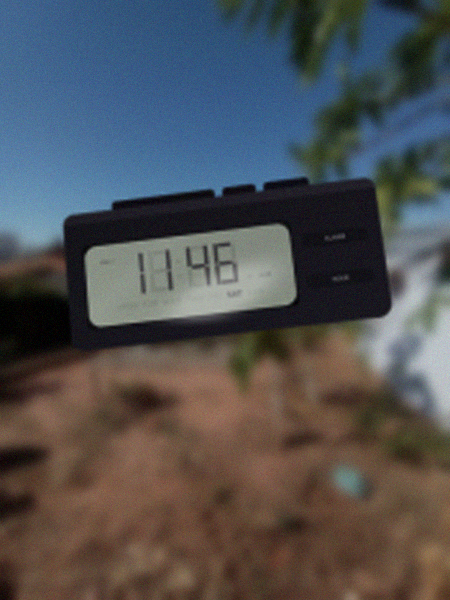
11.46
